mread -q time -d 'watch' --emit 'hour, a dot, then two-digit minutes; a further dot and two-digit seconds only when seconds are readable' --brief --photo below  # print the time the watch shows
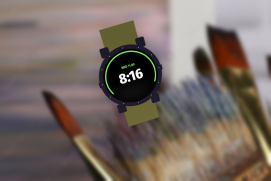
8.16
